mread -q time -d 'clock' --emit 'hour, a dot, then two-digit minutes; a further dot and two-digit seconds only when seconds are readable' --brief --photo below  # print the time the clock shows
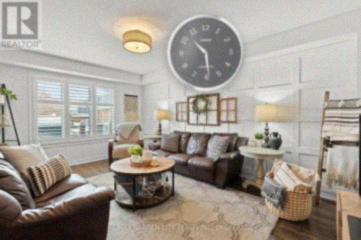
10.29
